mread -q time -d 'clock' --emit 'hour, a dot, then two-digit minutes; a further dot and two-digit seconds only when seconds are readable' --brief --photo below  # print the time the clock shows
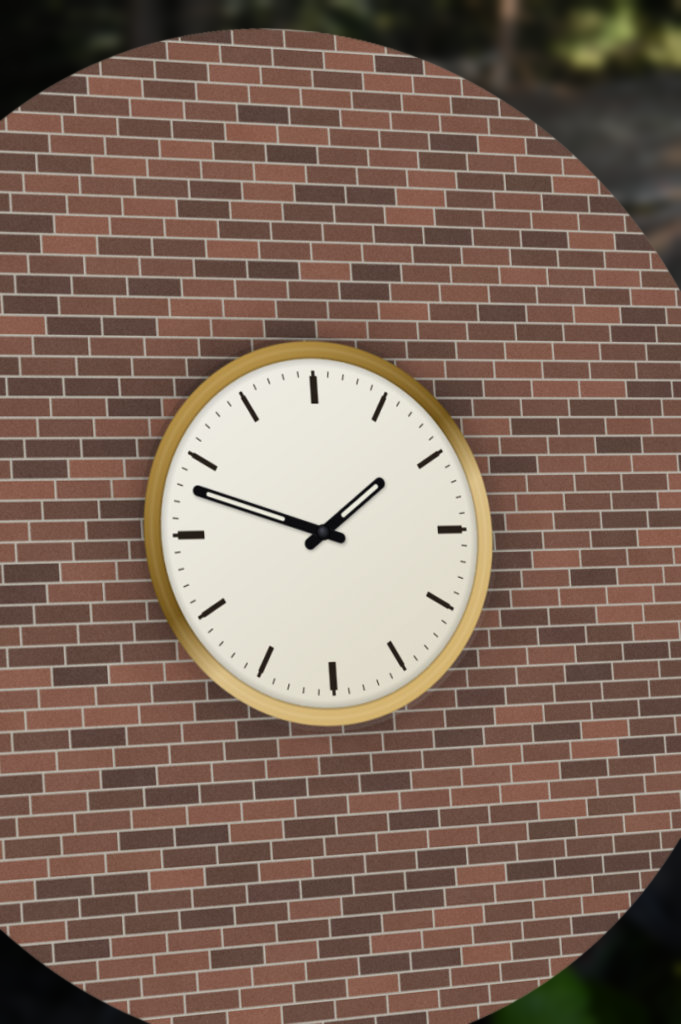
1.48
